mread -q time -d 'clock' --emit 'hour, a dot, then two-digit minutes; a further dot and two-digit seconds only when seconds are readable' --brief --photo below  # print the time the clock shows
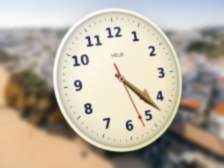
4.22.27
